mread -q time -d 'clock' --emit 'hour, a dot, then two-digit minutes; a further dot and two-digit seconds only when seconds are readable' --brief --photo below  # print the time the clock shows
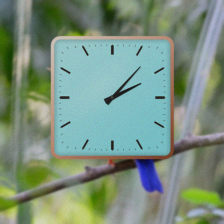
2.07
